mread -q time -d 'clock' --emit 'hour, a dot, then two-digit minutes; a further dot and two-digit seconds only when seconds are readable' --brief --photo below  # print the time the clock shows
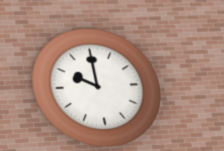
10.00
